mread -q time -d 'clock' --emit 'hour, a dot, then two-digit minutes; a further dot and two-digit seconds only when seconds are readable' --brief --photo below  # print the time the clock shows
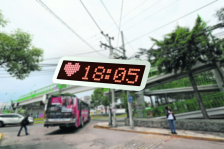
18.05
